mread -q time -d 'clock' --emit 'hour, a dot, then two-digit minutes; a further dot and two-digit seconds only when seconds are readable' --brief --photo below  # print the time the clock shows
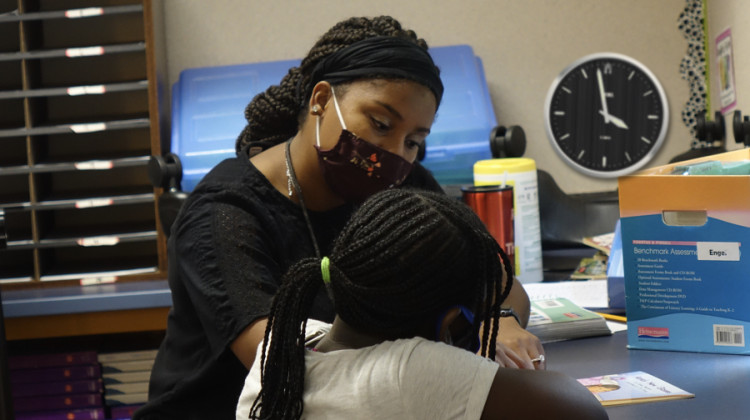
3.58
